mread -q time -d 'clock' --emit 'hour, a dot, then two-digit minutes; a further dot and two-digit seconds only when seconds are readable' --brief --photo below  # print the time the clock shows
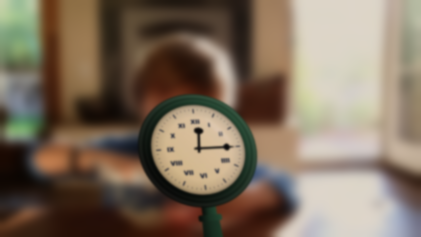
12.15
